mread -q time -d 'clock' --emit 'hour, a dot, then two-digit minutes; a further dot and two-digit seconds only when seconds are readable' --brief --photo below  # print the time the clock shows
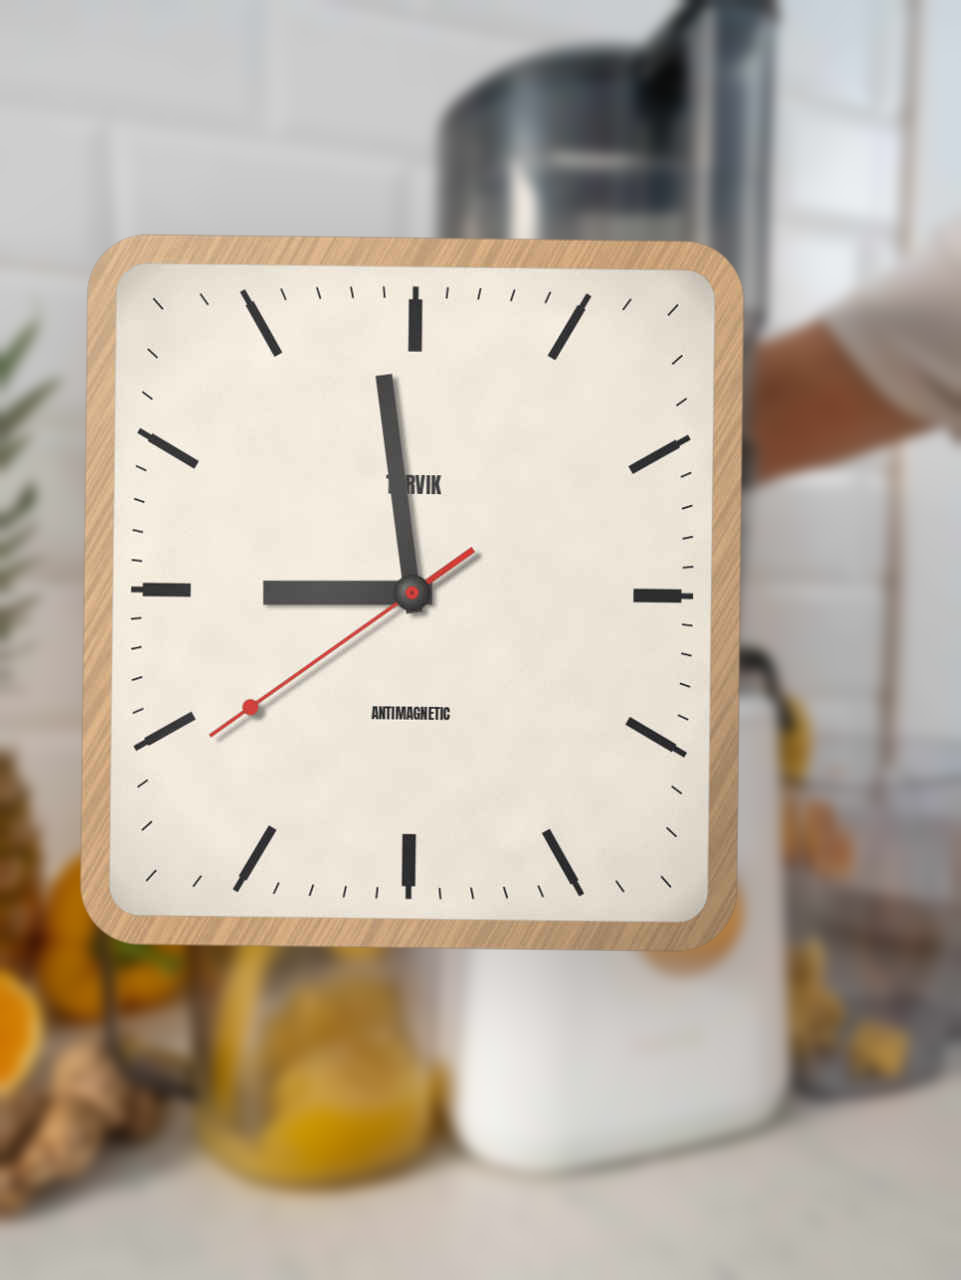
8.58.39
